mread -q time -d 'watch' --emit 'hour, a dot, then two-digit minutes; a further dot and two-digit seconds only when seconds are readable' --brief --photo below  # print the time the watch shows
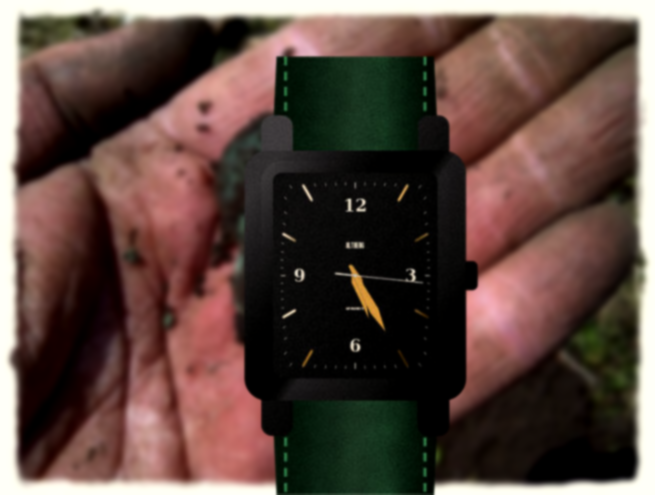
5.25.16
